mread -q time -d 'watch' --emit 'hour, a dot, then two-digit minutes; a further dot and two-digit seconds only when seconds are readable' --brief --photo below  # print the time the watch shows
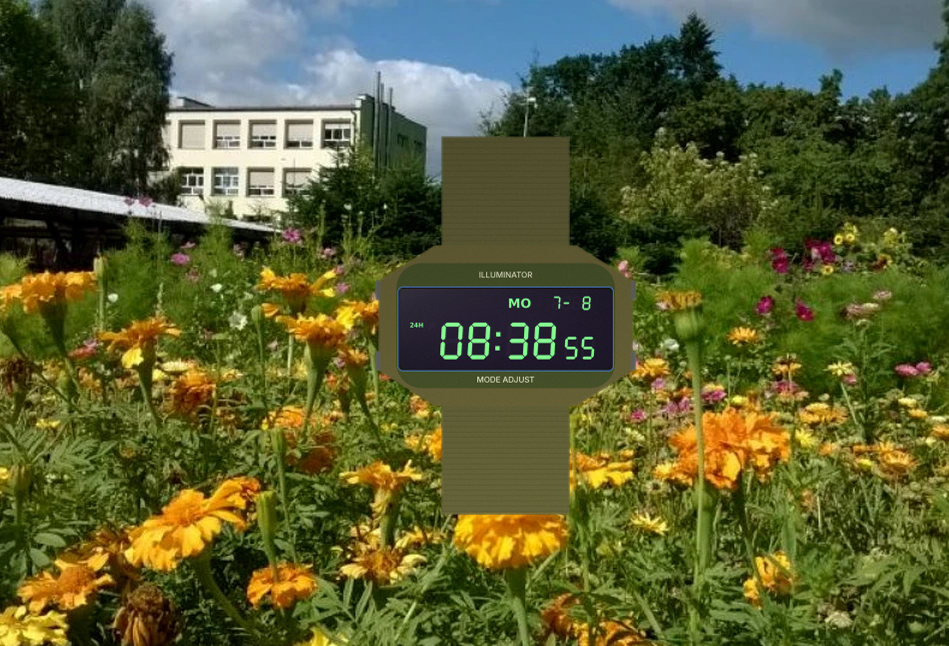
8.38.55
